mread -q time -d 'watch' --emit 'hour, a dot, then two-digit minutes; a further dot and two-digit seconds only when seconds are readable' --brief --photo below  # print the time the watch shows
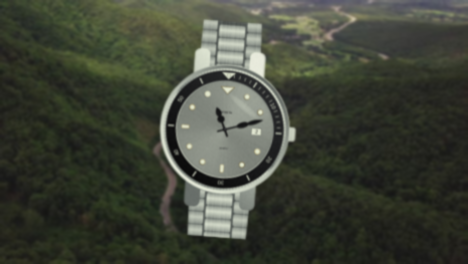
11.12
